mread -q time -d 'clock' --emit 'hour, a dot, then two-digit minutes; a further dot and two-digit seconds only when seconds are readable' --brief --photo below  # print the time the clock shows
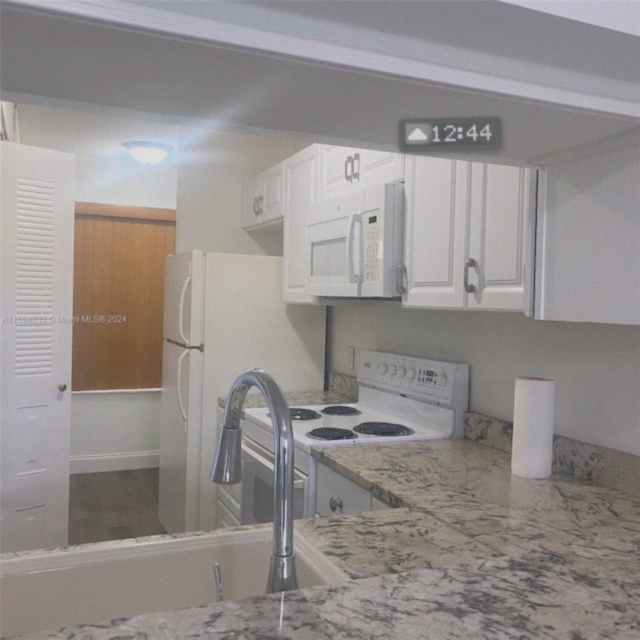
12.44
